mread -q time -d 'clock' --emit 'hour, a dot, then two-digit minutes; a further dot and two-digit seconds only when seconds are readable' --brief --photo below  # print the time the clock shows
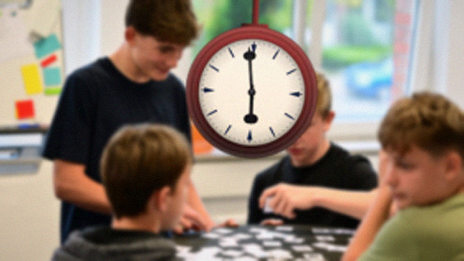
5.59
